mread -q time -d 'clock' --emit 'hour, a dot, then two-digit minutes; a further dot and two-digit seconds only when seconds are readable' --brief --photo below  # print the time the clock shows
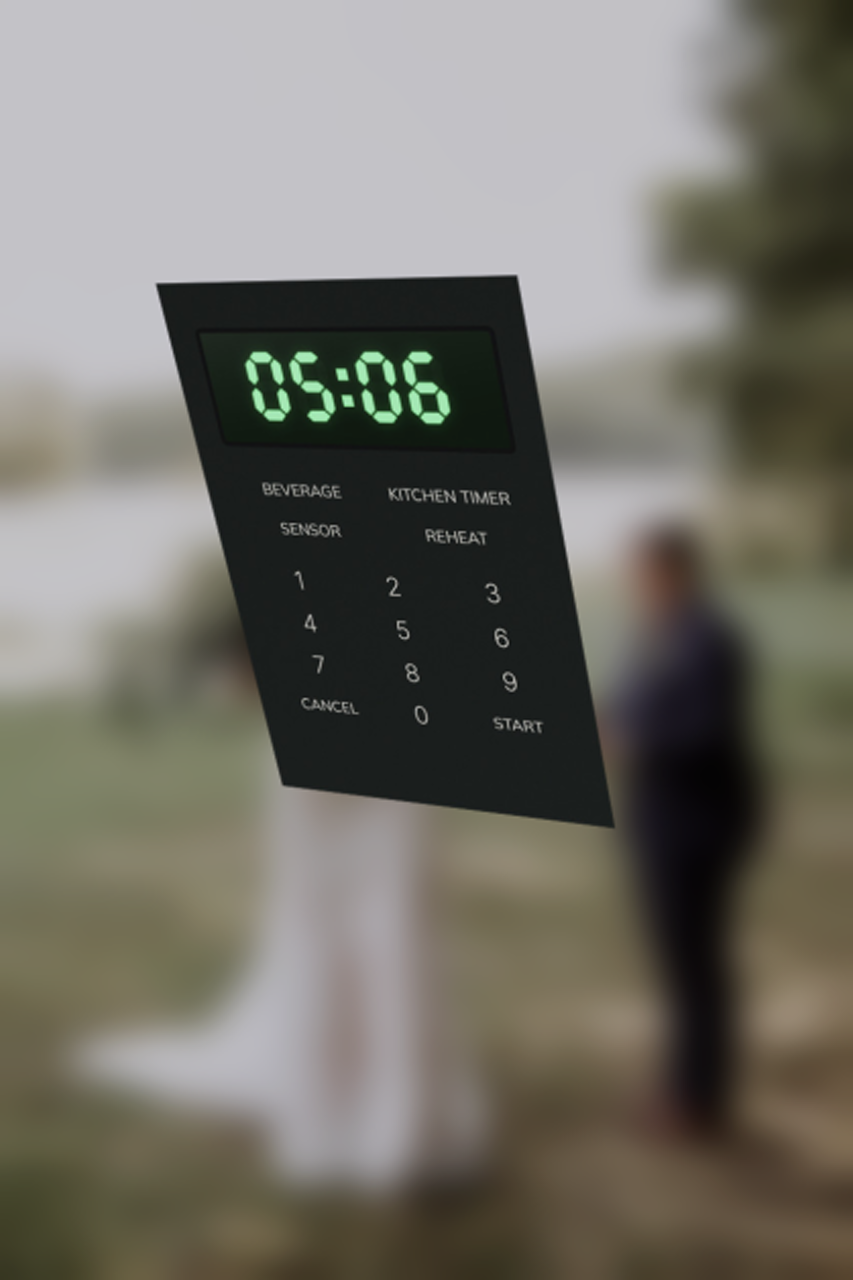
5.06
